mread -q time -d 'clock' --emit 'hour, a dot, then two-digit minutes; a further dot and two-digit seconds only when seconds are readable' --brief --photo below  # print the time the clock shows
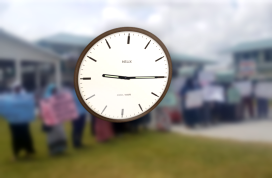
9.15
